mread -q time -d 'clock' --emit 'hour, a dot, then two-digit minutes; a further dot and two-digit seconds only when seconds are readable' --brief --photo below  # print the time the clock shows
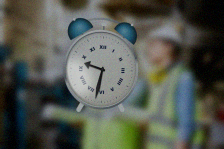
9.32
